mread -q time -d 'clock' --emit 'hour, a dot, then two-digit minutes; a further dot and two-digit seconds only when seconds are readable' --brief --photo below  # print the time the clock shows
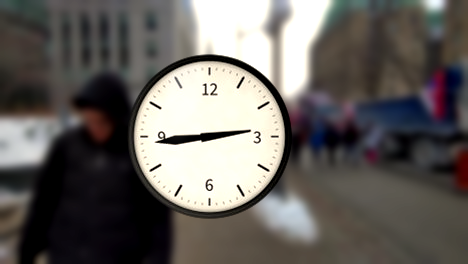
2.44
